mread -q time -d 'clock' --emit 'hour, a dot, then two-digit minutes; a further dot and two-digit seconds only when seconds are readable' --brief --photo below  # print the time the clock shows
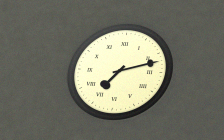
7.12
